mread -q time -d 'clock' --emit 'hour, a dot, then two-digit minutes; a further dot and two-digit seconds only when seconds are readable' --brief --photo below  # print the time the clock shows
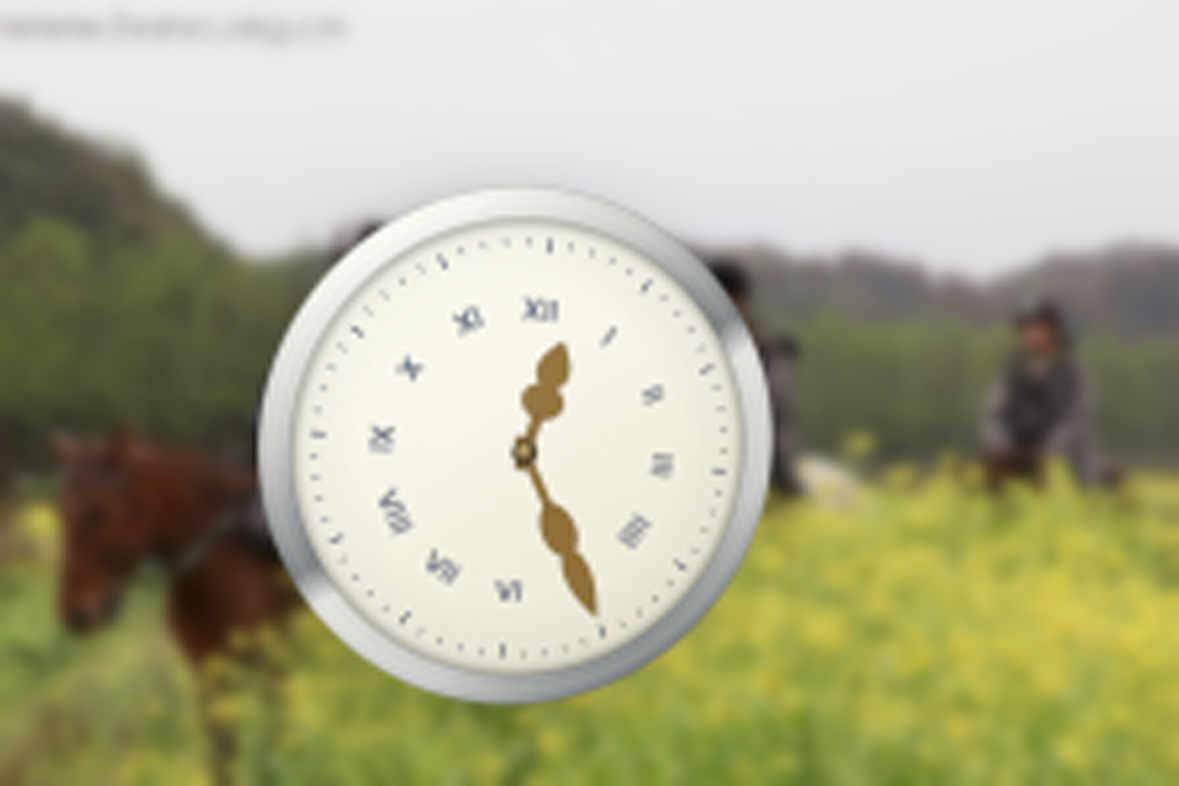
12.25
